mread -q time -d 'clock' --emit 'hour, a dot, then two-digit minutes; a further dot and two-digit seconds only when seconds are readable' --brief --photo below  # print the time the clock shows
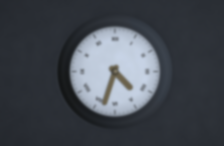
4.33
